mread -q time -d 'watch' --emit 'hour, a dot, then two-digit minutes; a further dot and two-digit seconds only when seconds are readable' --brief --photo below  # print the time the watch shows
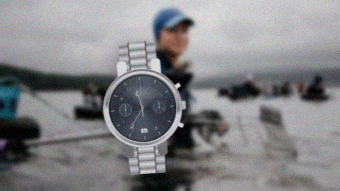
11.36
